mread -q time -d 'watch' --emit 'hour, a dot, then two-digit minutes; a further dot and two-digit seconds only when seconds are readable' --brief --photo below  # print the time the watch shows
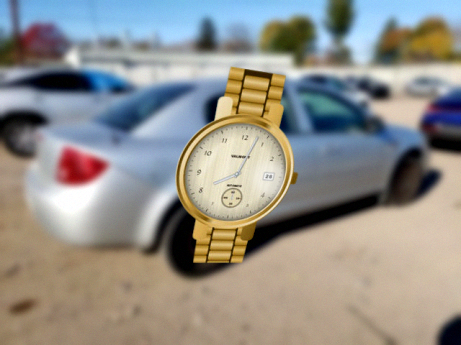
8.03
